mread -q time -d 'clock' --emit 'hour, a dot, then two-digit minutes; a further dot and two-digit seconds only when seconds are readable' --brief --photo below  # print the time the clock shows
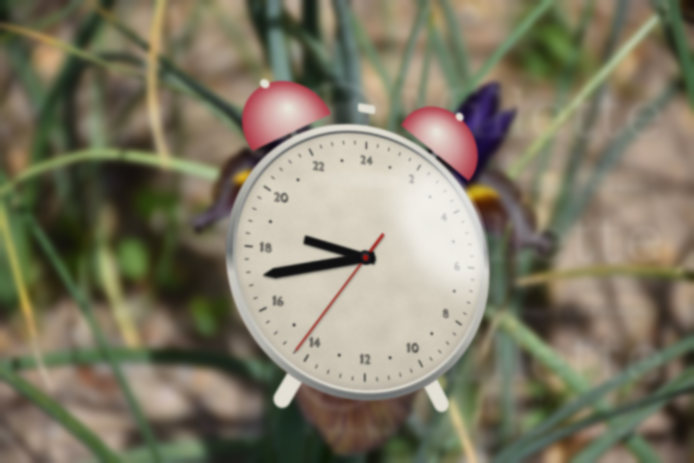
18.42.36
